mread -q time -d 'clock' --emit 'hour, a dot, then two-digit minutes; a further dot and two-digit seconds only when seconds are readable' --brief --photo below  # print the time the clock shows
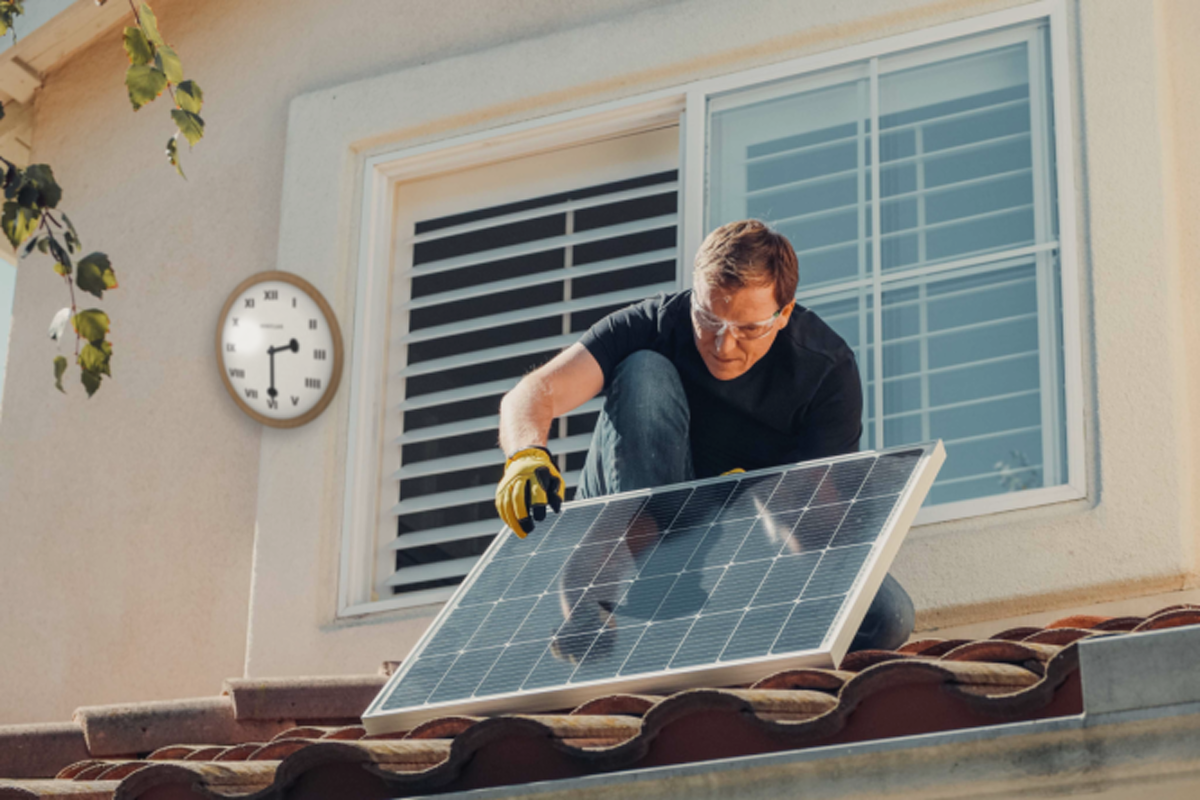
2.30
